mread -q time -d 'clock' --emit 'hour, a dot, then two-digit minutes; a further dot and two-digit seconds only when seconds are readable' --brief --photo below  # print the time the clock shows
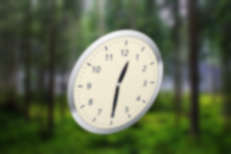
12.30
